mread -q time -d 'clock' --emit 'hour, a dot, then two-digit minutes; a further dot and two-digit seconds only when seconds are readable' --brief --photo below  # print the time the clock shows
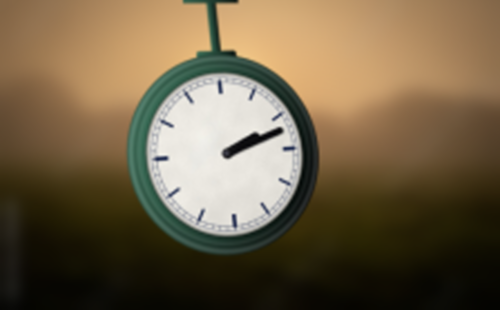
2.12
